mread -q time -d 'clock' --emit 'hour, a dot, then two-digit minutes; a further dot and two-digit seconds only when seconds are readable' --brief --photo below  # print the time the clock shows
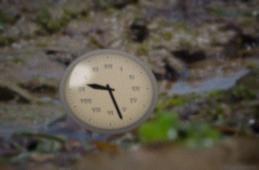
9.27
